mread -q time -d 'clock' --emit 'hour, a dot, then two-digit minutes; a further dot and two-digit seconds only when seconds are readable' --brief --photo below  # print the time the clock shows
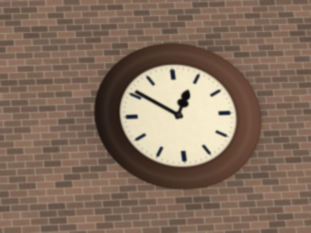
12.51
